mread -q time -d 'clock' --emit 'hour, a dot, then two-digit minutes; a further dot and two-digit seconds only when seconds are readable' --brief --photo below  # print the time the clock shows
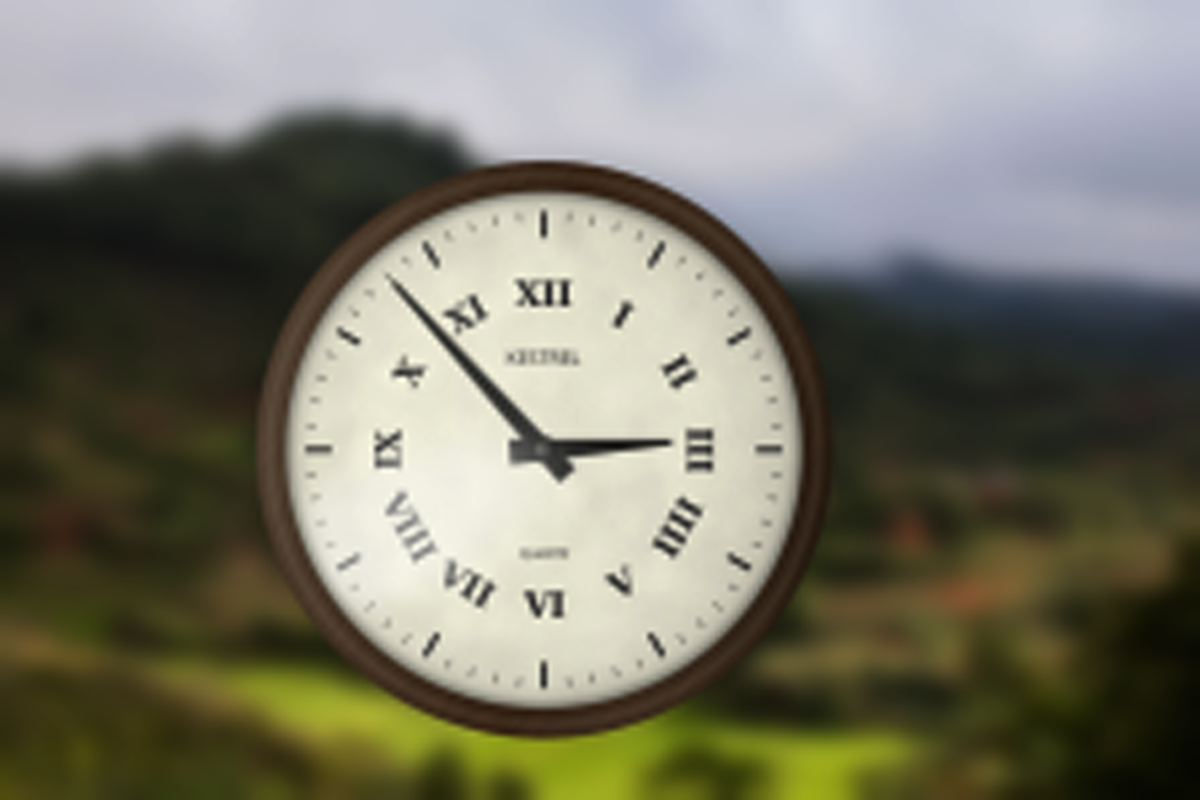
2.53
